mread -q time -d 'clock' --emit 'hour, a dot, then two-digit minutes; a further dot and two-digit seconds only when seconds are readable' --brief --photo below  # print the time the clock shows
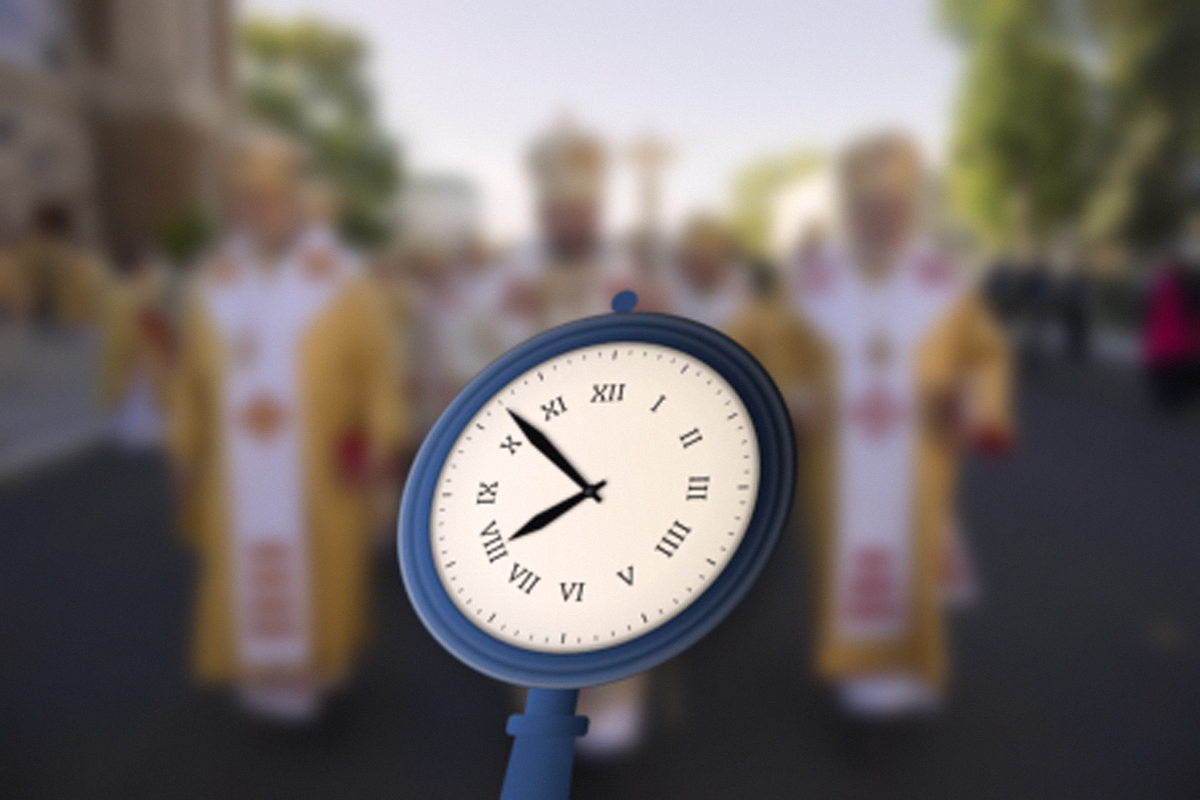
7.52
